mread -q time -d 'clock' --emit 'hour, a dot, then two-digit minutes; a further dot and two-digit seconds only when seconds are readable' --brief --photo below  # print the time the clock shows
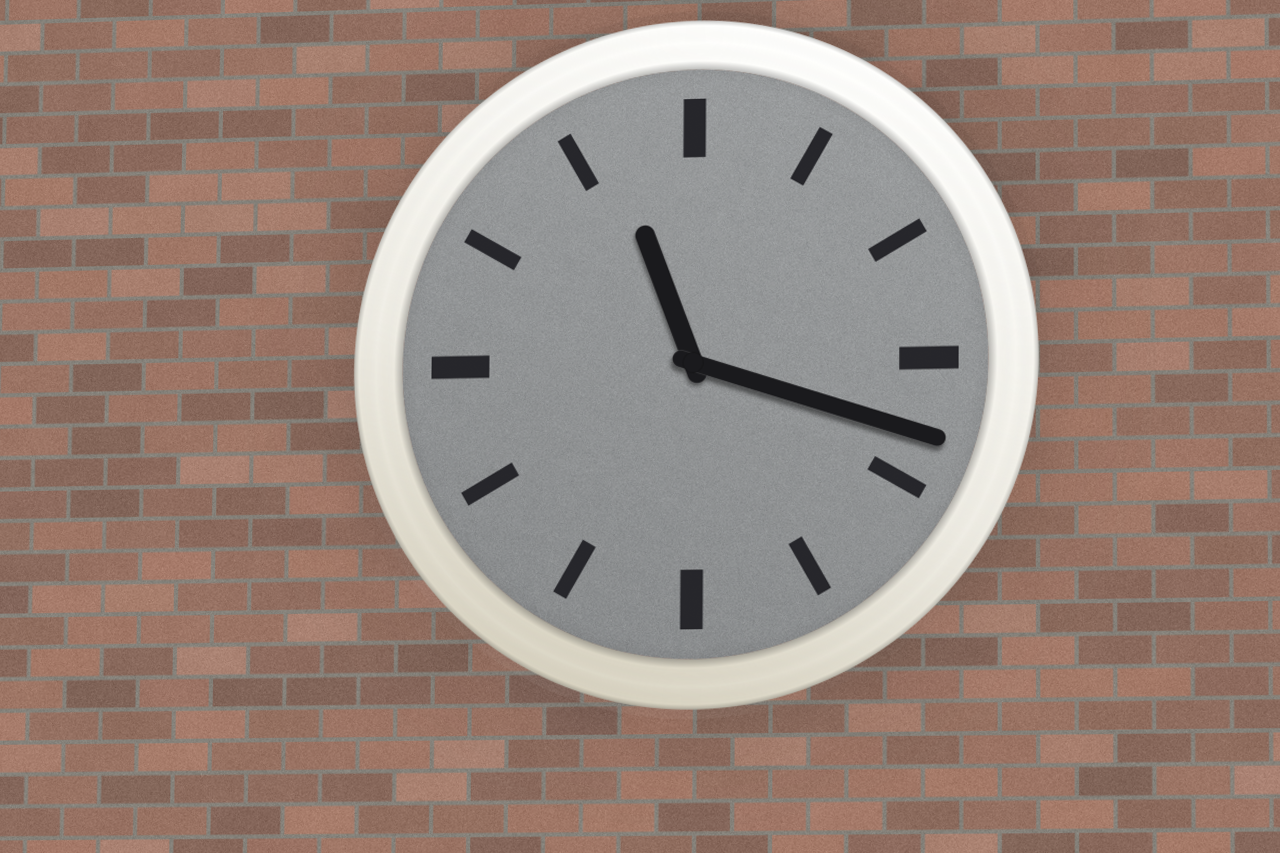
11.18
